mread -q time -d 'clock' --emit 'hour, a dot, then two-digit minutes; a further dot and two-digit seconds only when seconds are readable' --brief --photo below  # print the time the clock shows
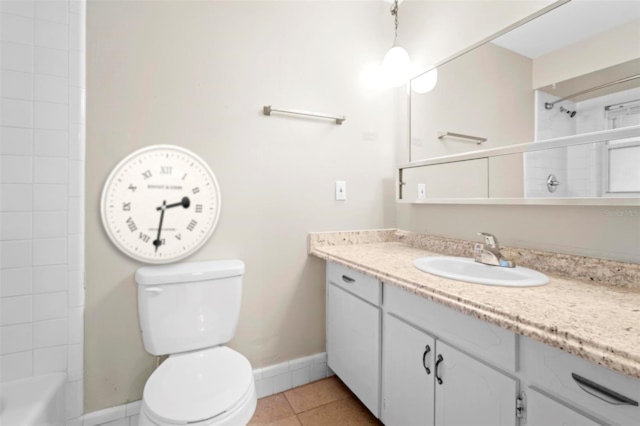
2.31
